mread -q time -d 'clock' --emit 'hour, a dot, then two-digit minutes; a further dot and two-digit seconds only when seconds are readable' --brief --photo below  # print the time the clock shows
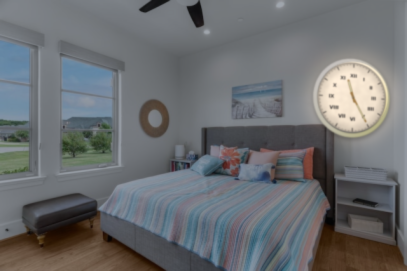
11.25
